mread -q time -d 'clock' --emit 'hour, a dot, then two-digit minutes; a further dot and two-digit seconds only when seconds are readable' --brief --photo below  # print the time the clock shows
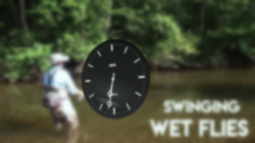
6.32
